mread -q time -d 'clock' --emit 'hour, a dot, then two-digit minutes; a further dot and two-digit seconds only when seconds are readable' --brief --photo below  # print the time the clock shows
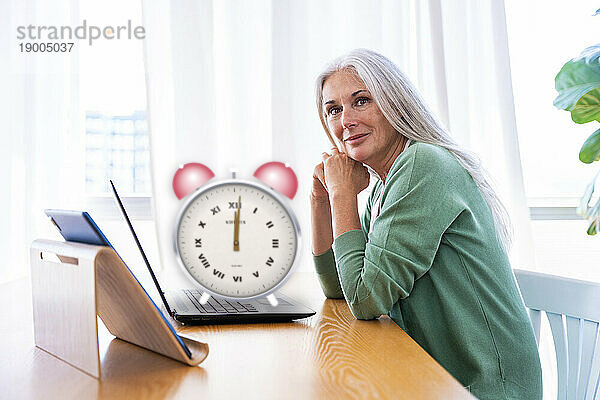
12.01
